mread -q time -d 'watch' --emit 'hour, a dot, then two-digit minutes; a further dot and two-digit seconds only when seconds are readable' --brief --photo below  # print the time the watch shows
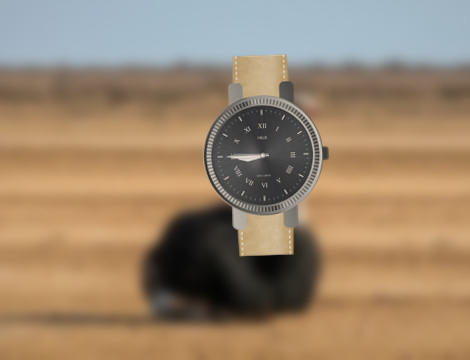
8.45
